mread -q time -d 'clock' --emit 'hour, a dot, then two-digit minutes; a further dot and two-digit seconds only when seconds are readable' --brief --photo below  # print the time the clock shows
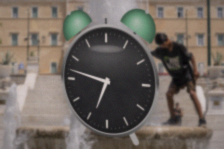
6.47
